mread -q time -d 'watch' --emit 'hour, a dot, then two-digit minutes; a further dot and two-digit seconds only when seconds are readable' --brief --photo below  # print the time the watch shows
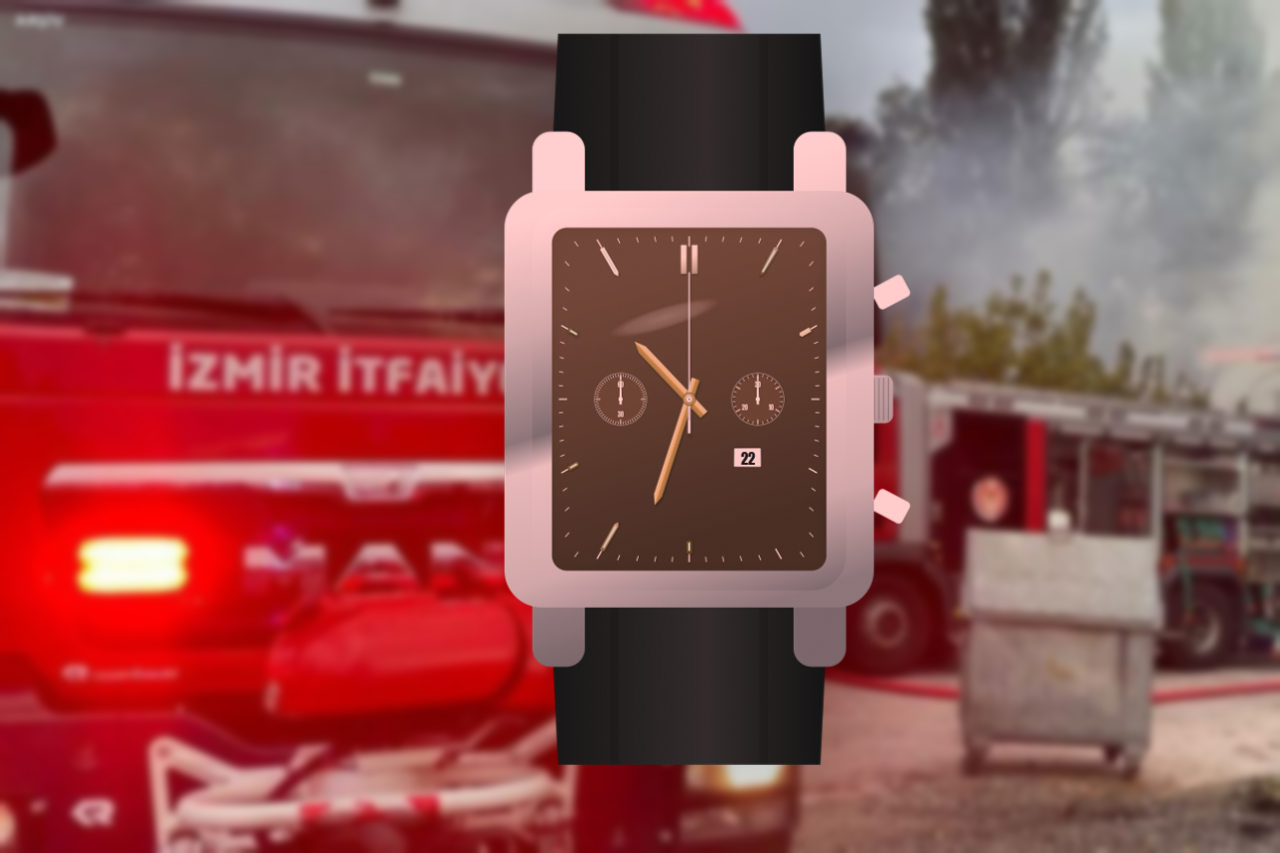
10.33
